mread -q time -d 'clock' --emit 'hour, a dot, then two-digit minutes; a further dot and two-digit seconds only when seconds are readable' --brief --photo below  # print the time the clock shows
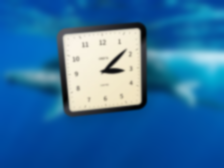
3.08
